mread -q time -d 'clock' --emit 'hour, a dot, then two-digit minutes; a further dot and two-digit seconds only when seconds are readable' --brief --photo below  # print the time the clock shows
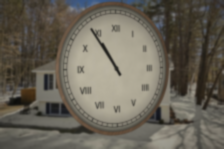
10.54
